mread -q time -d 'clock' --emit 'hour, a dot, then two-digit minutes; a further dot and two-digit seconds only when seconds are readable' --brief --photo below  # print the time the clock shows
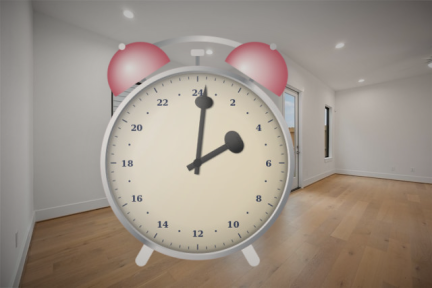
4.01
